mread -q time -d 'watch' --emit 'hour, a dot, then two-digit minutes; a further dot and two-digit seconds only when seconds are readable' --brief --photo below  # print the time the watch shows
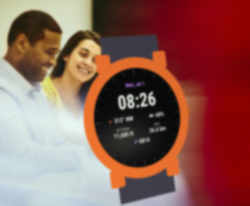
8.26
